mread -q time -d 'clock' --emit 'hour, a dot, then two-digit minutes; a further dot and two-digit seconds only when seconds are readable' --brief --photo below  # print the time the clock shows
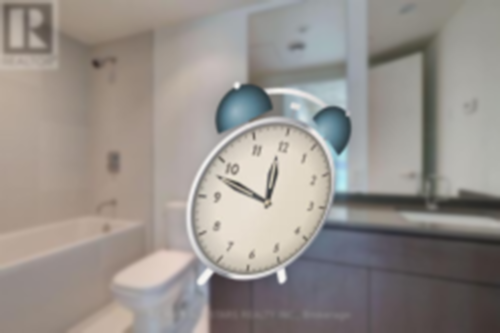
11.48
